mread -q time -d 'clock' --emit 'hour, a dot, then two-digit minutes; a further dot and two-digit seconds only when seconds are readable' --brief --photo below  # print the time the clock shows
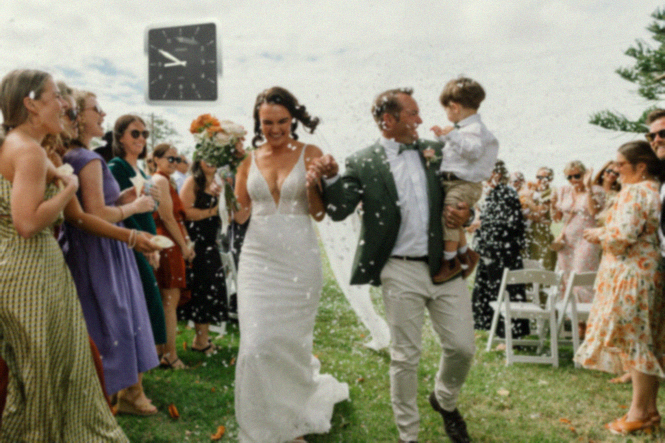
8.50
